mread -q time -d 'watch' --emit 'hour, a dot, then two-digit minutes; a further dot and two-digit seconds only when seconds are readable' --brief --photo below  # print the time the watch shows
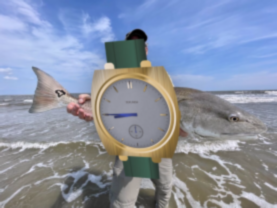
8.45
